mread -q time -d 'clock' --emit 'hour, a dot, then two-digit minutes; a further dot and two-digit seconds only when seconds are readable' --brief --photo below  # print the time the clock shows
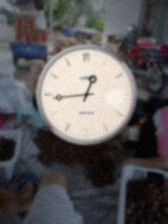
12.44
